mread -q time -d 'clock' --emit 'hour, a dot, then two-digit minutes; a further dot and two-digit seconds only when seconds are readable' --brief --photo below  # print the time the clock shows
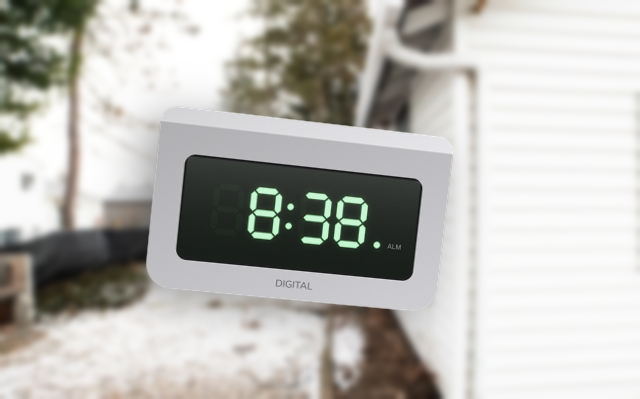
8.38
